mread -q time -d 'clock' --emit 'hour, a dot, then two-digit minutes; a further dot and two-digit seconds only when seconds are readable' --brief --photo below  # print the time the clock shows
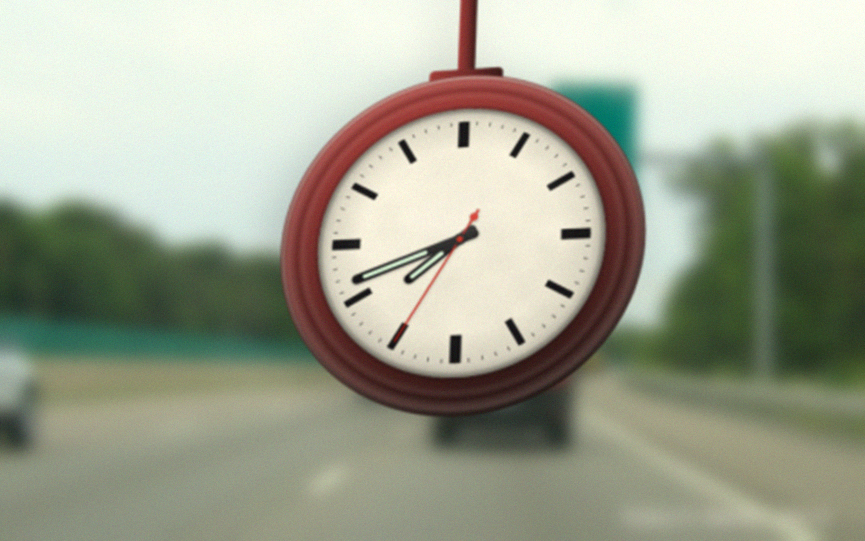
7.41.35
